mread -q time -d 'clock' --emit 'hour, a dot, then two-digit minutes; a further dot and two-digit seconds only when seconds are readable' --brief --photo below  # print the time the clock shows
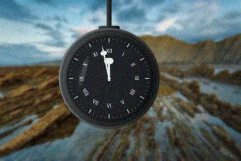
11.58
